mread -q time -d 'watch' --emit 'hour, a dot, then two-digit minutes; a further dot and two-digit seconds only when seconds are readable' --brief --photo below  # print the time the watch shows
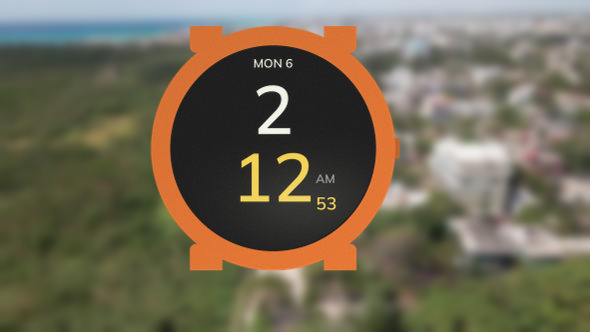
2.12.53
